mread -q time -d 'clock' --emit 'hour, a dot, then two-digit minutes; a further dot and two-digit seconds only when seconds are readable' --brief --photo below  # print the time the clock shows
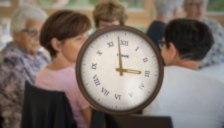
2.58
